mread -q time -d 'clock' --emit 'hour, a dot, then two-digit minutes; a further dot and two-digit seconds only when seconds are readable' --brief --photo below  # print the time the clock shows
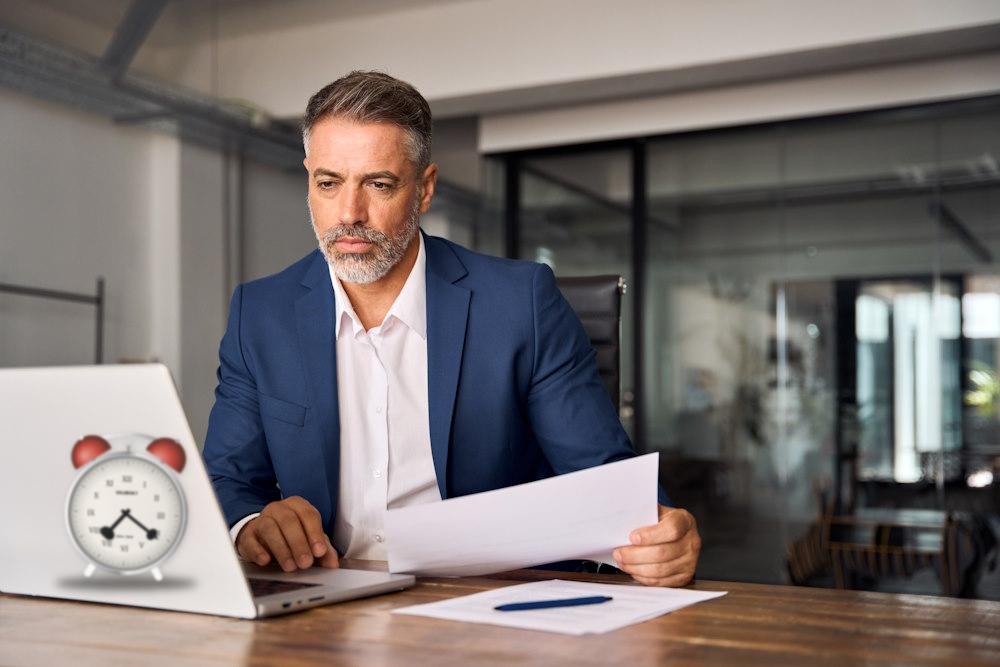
7.21
